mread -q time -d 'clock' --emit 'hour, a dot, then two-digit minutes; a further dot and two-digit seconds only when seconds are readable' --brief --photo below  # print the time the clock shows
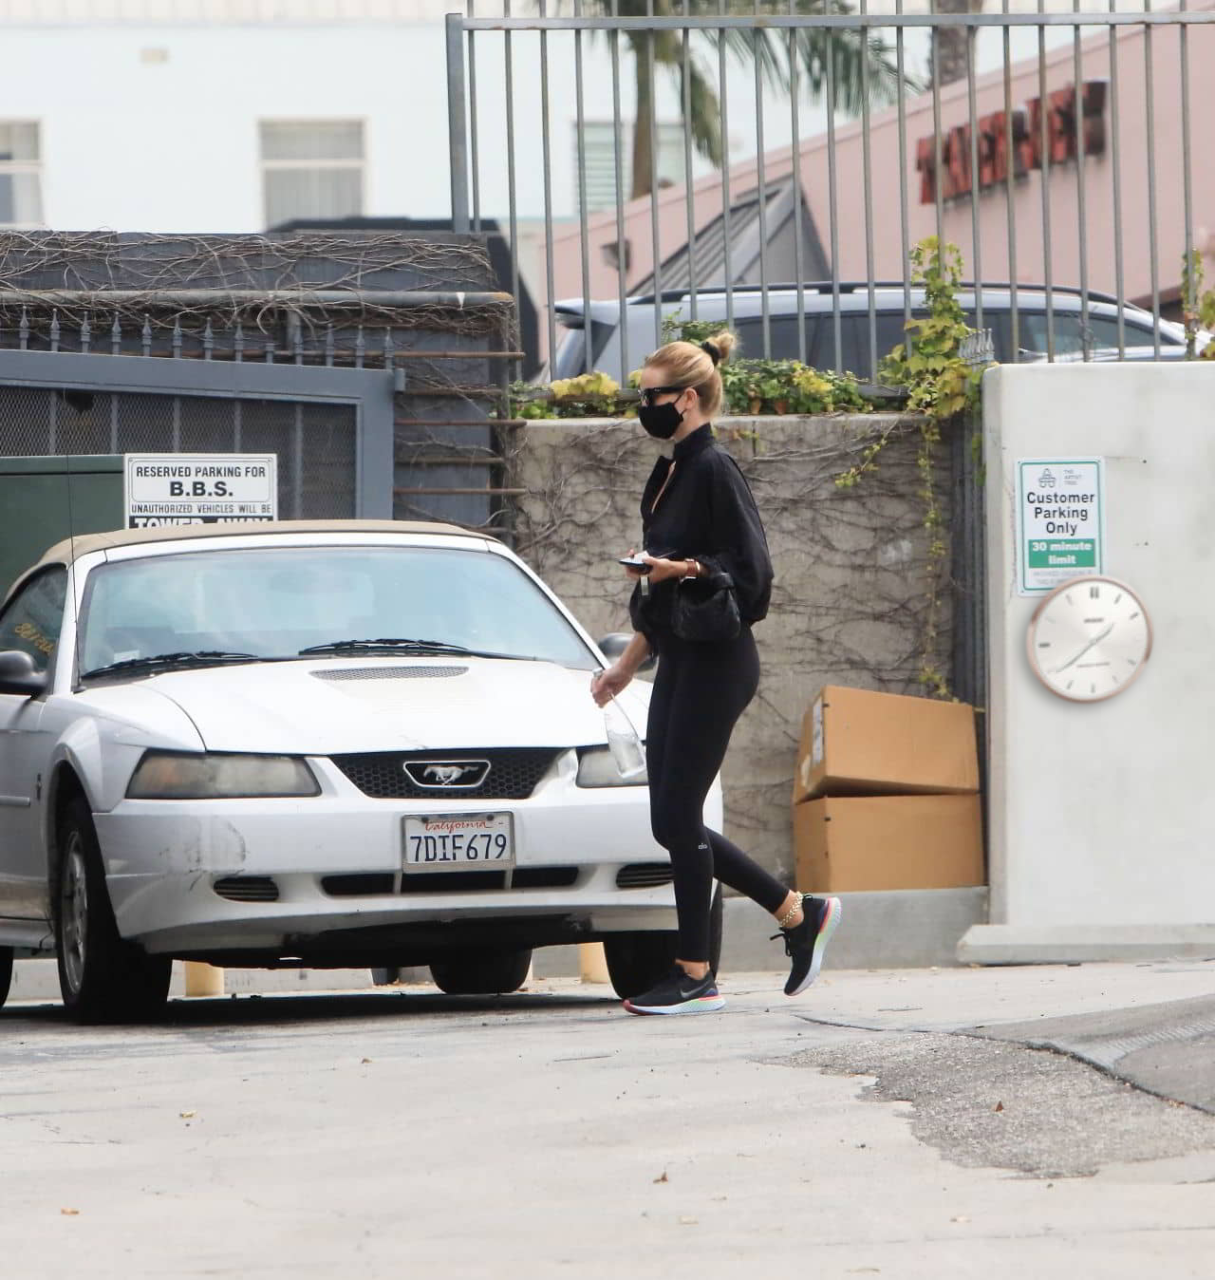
1.39
